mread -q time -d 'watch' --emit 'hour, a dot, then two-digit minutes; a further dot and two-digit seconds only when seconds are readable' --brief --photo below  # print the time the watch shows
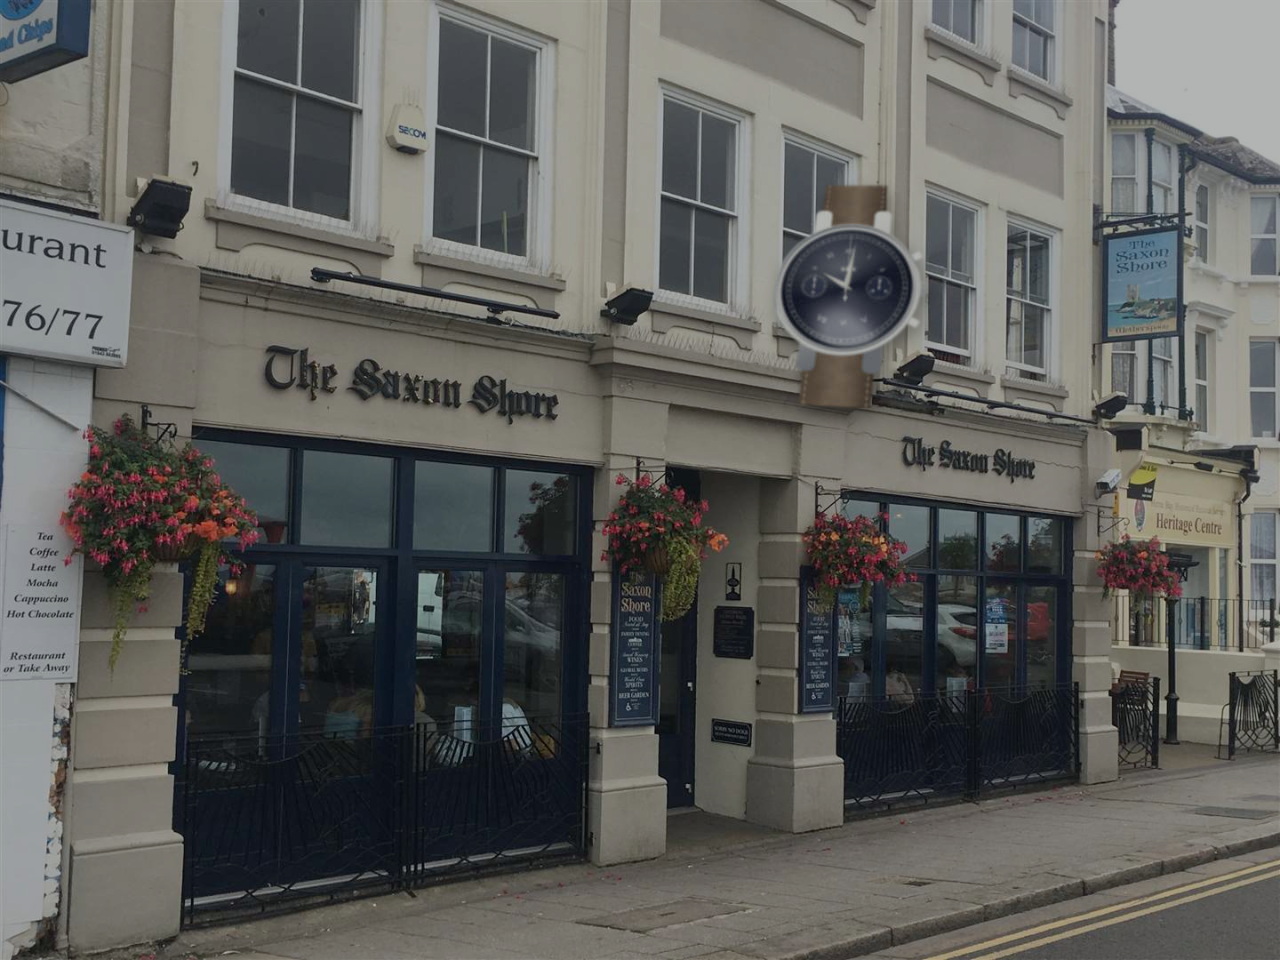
10.01
